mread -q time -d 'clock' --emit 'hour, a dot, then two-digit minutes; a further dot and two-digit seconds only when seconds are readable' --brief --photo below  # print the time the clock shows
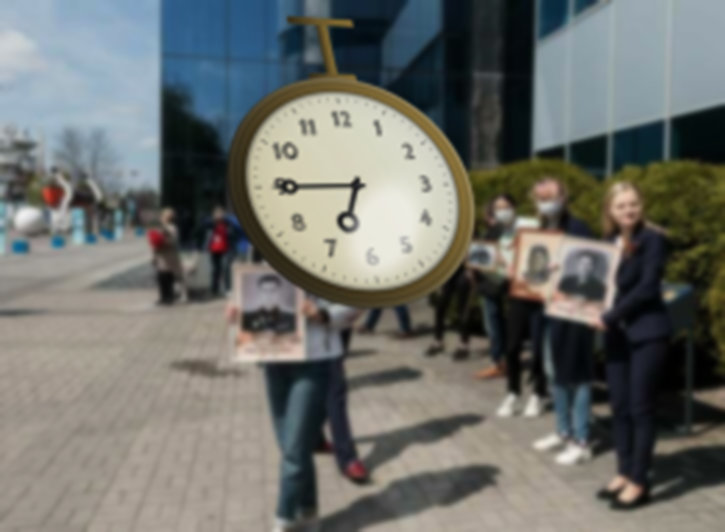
6.45
